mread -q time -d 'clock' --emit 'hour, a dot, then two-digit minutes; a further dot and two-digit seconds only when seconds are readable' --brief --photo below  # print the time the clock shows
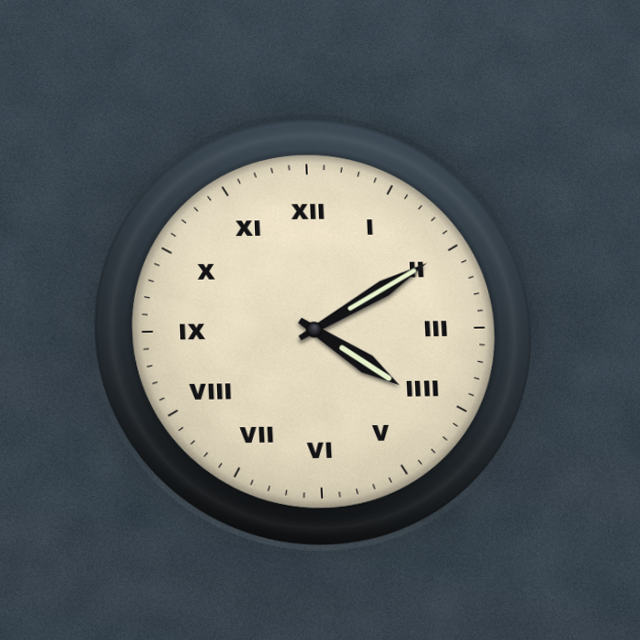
4.10
